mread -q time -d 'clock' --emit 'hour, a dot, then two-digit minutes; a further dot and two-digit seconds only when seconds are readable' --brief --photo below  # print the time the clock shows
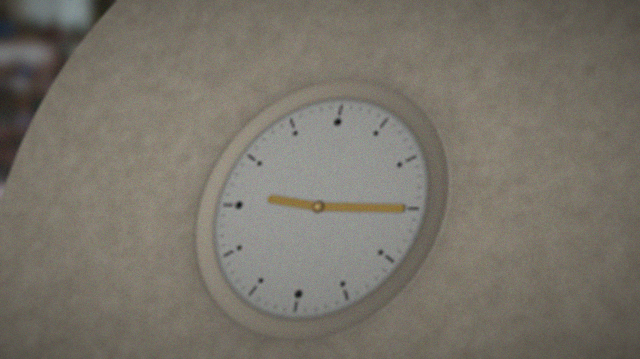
9.15
